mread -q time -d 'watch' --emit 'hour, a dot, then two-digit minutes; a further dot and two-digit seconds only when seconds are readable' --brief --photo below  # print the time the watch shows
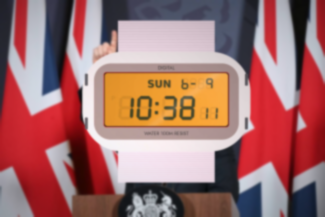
10.38.11
